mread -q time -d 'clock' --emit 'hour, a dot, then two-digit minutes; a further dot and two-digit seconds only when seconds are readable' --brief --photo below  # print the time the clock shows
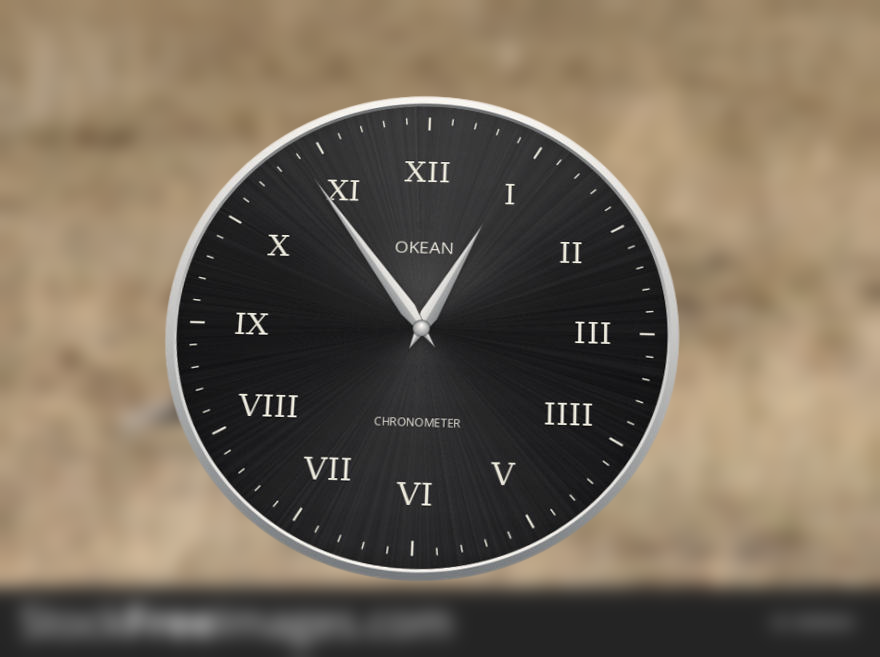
12.54
